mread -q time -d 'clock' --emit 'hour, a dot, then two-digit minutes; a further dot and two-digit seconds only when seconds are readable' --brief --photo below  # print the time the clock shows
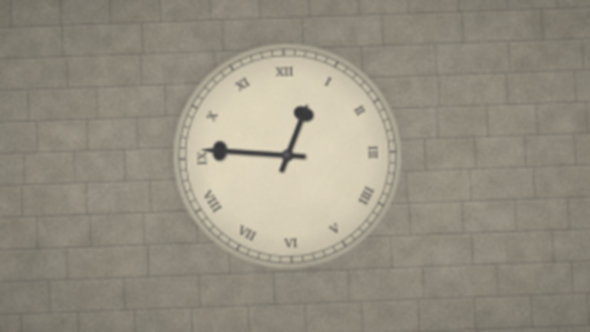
12.46
